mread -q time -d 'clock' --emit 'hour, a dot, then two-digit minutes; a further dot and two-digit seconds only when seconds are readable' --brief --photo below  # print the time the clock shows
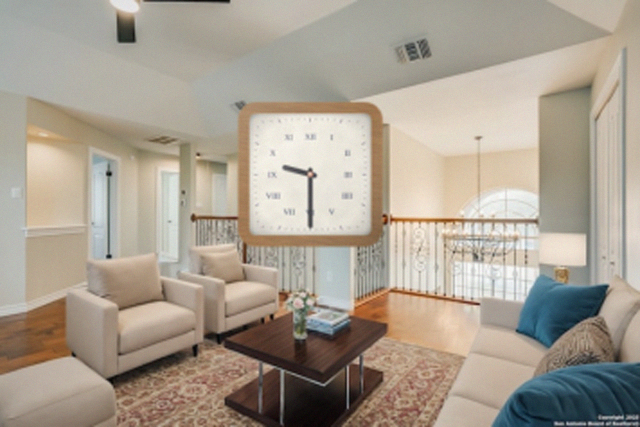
9.30
